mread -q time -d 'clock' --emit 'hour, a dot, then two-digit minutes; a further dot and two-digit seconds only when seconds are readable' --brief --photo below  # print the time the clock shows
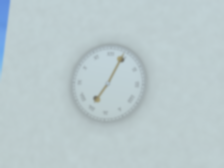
7.04
